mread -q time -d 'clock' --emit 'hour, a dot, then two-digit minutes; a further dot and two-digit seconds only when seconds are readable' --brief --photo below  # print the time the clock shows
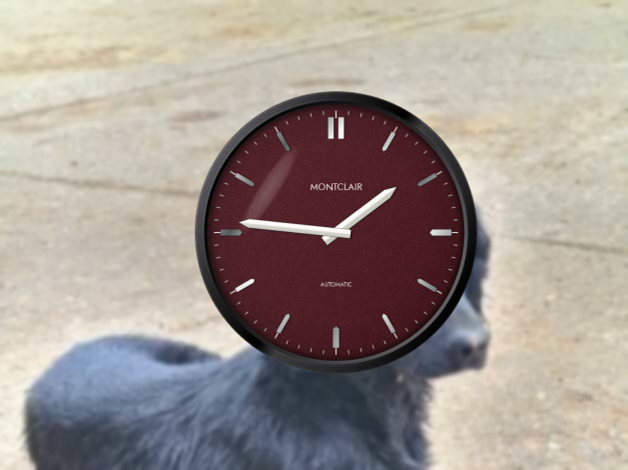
1.46
